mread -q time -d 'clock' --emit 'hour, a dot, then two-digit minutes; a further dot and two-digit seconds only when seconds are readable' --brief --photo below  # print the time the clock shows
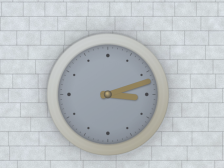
3.12
